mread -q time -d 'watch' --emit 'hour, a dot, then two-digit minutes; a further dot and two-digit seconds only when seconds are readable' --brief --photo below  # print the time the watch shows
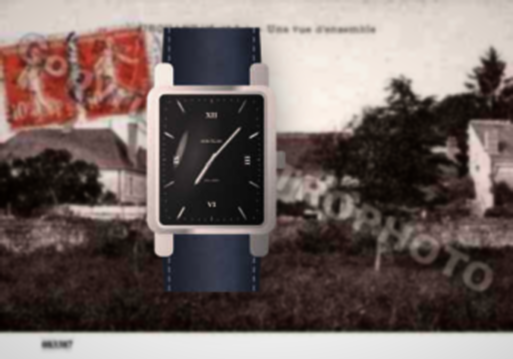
7.07
